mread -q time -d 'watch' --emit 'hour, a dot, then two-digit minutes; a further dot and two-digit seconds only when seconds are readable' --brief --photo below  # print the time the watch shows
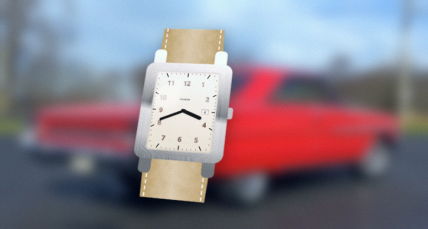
3.41
